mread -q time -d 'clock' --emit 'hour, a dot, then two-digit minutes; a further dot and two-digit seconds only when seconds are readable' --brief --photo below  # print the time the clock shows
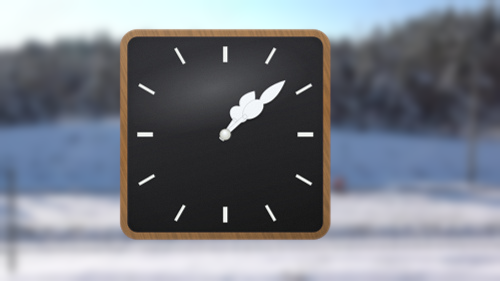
1.08
